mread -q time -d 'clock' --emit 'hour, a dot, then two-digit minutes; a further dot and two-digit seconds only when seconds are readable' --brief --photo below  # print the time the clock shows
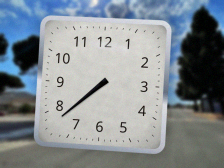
7.38
